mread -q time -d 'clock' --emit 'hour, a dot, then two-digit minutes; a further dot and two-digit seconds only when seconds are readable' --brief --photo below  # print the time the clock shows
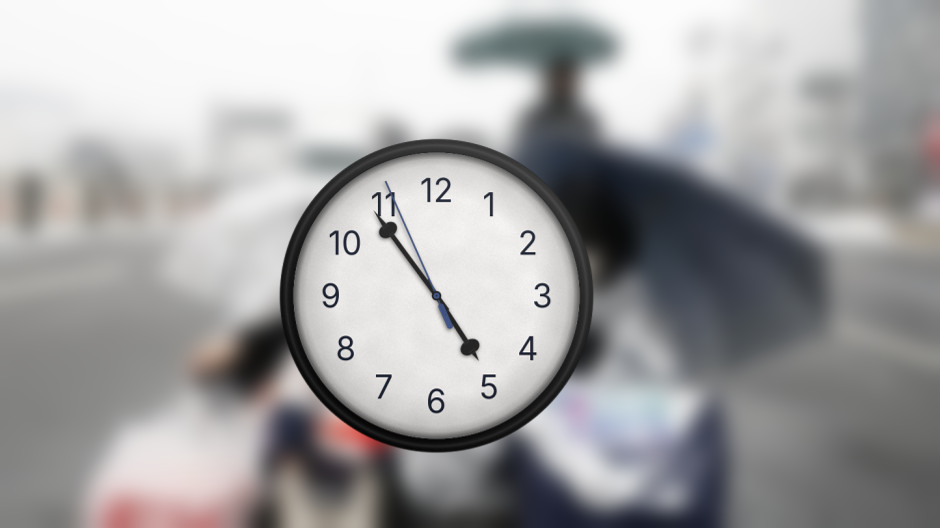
4.53.56
